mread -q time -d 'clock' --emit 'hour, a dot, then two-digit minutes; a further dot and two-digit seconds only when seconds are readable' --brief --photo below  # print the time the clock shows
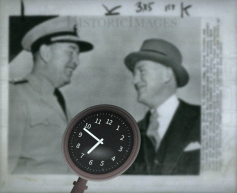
6.48
